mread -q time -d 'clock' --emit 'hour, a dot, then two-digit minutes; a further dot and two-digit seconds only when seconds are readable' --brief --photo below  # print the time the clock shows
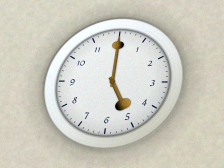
5.00
